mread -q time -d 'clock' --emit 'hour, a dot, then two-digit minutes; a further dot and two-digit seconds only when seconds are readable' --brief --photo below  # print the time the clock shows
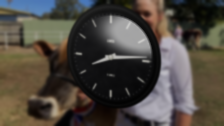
8.14
